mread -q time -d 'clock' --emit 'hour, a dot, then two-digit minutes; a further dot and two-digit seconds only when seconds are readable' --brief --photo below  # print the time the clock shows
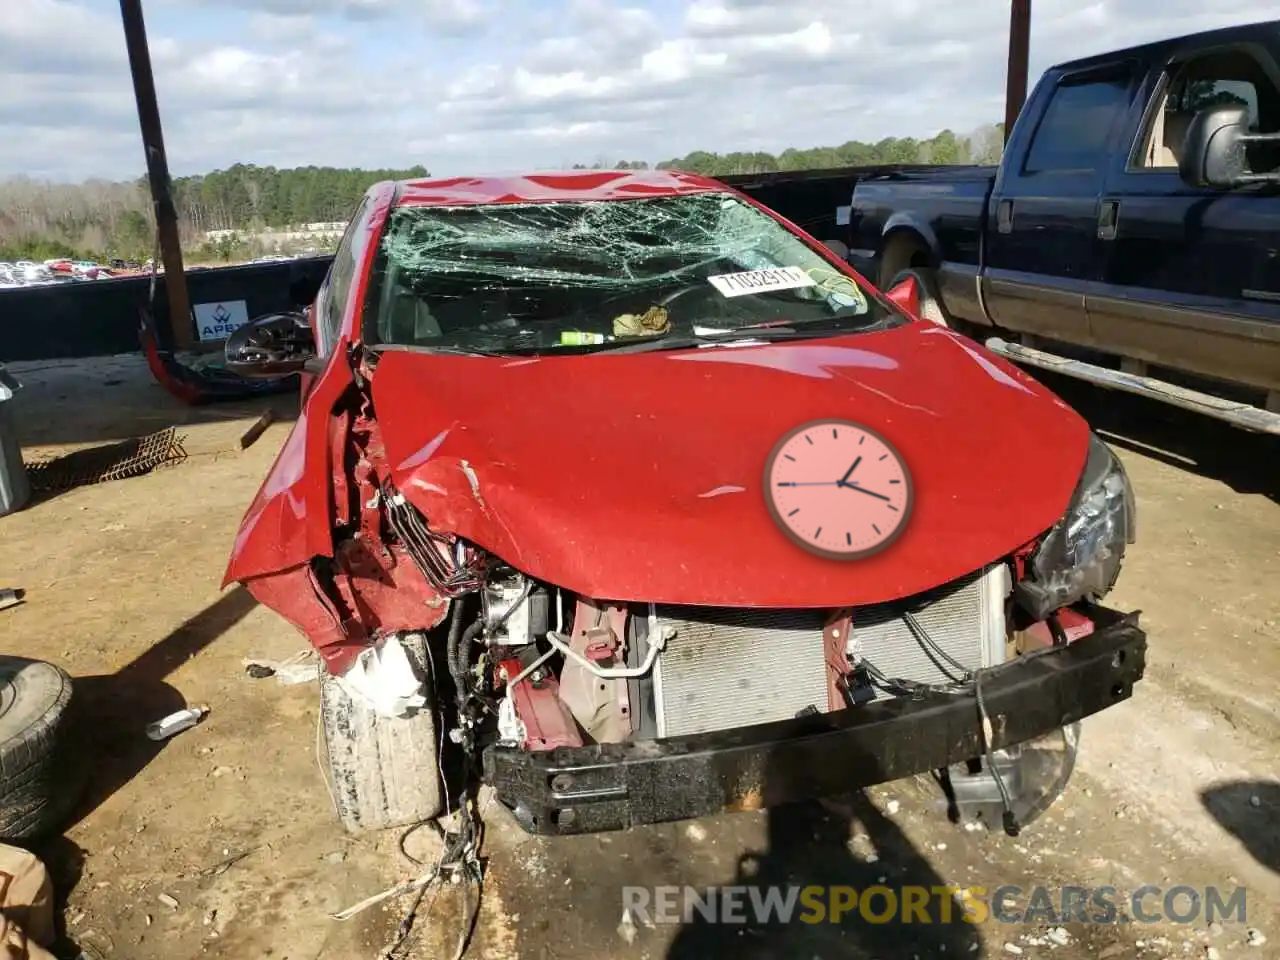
1.18.45
